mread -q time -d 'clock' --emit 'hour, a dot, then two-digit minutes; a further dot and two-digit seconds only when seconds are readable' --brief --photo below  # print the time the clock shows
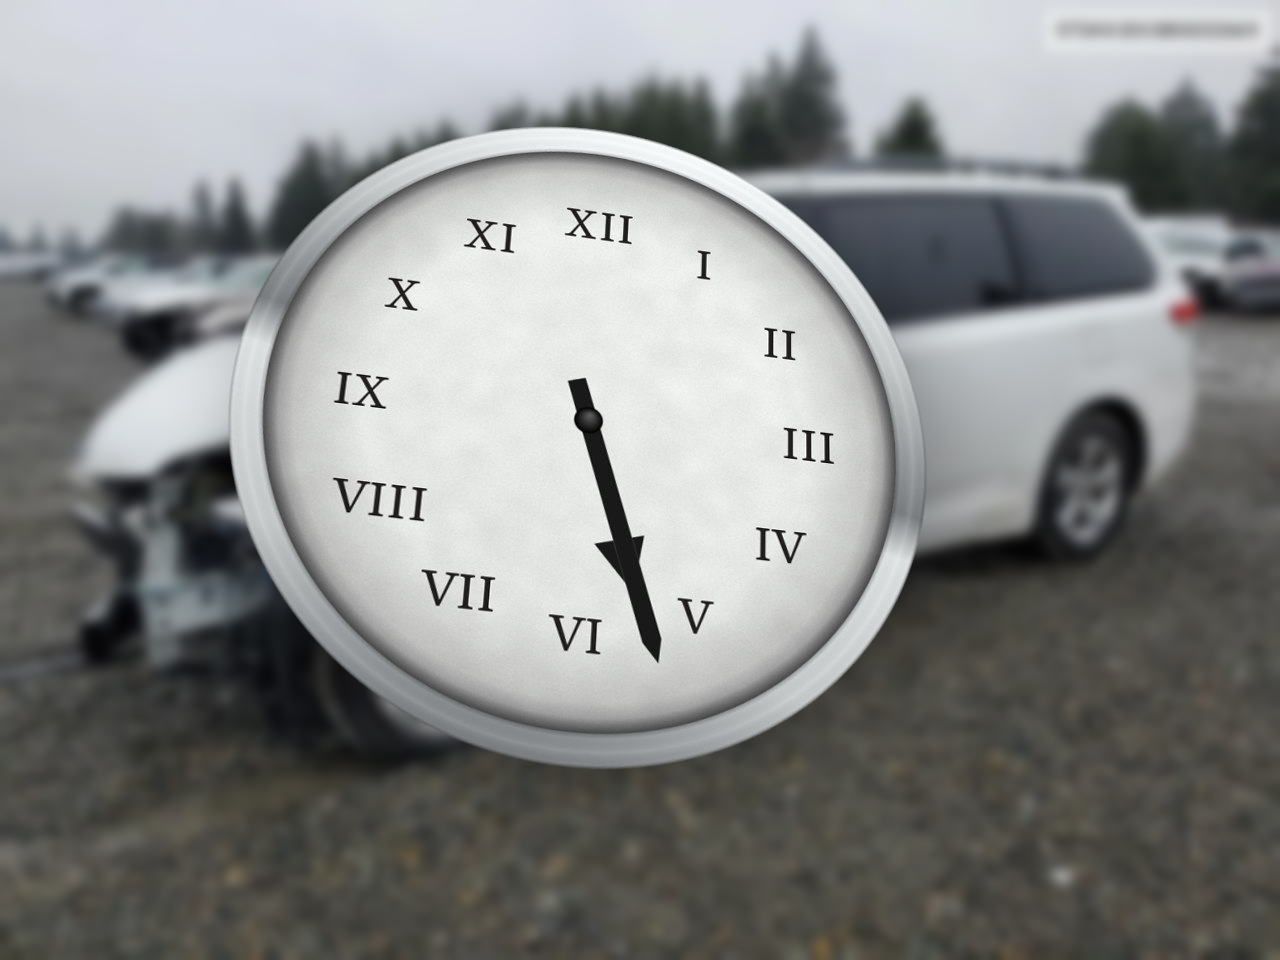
5.27
